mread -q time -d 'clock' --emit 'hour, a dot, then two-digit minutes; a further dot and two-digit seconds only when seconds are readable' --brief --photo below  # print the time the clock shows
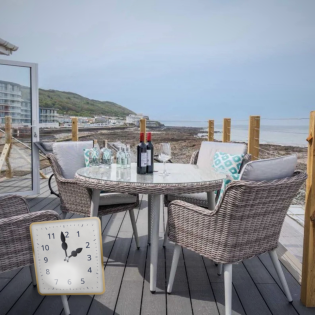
1.59
